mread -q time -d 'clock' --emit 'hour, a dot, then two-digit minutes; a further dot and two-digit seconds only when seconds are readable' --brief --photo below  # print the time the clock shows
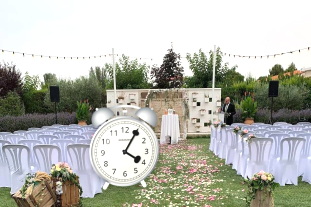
4.05
